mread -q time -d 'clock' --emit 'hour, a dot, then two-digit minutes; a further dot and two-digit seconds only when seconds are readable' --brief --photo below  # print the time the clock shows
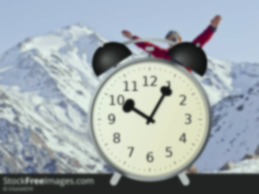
10.05
